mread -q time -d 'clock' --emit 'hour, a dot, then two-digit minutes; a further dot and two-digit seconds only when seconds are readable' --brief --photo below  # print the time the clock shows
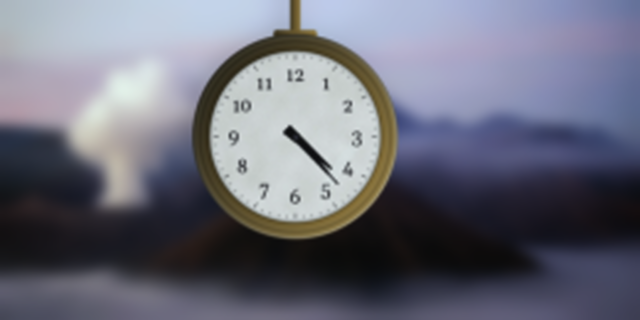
4.23
